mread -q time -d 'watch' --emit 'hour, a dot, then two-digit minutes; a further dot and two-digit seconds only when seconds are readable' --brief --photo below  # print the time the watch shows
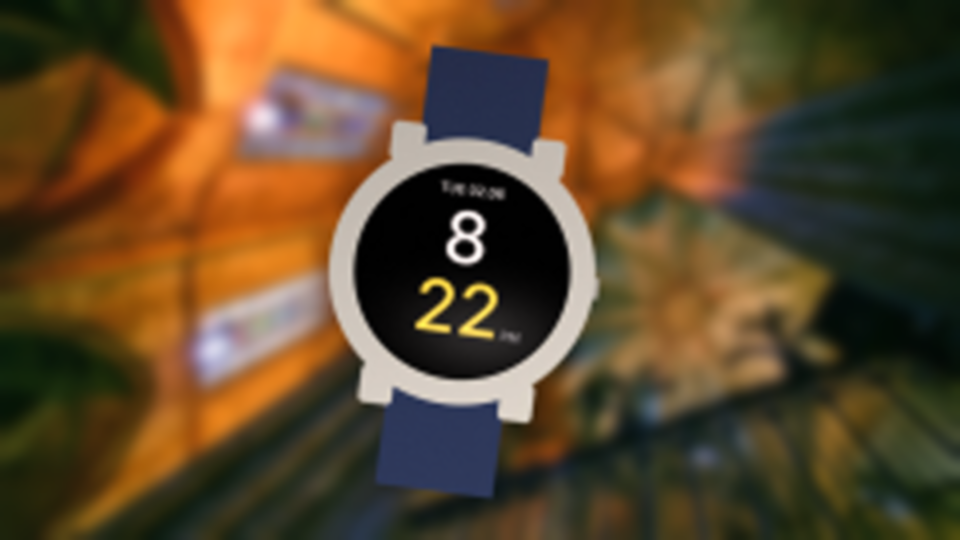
8.22
